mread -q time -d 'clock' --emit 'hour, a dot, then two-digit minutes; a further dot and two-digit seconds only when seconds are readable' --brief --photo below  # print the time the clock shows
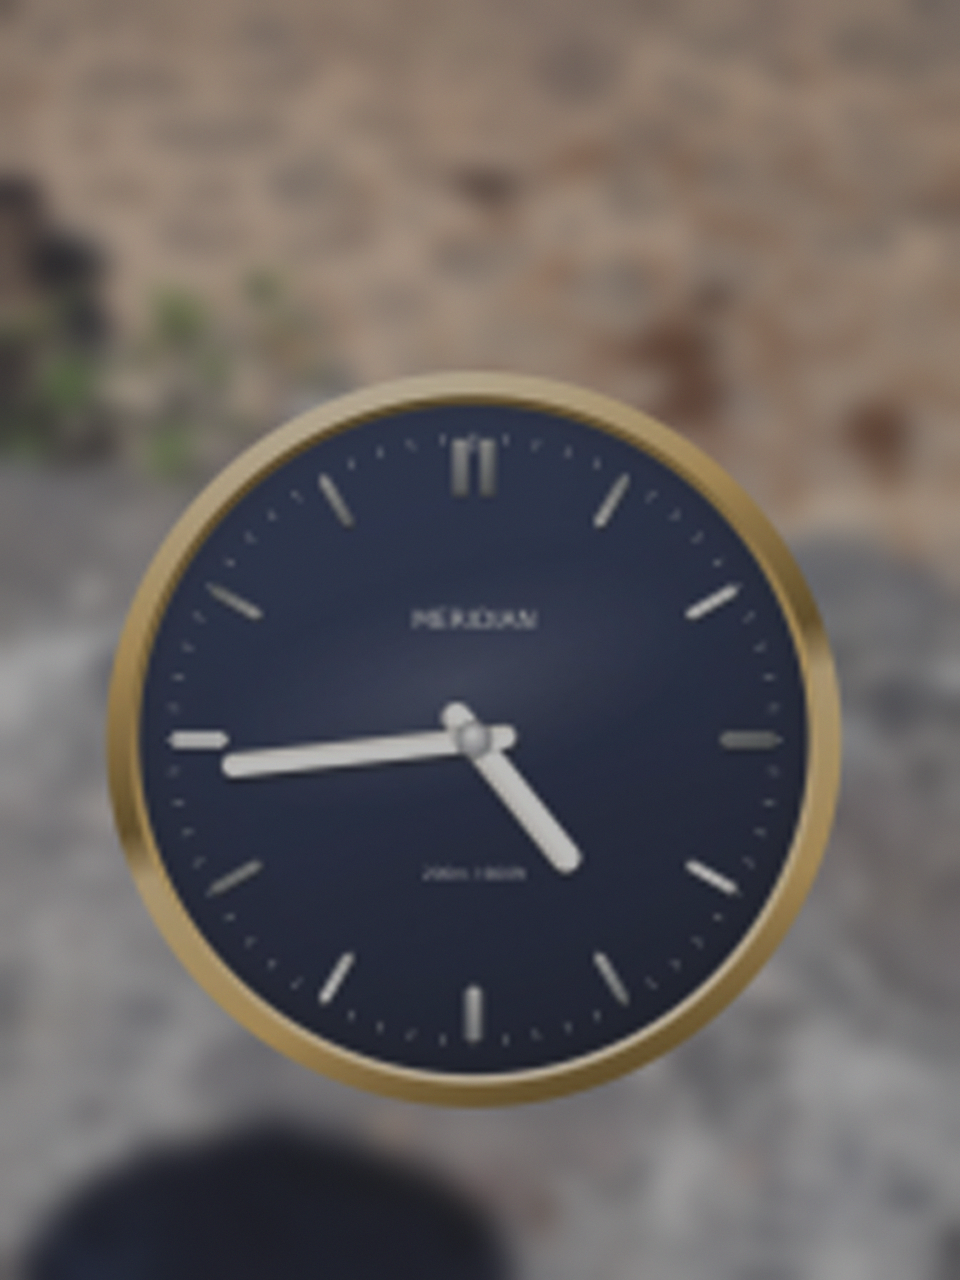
4.44
